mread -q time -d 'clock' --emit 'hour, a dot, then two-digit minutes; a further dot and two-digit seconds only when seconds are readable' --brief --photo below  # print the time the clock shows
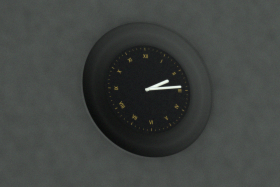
2.14
